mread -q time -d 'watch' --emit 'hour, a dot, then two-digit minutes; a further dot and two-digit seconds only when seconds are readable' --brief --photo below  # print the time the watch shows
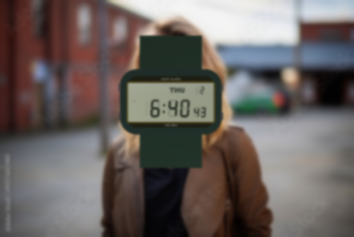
6.40
